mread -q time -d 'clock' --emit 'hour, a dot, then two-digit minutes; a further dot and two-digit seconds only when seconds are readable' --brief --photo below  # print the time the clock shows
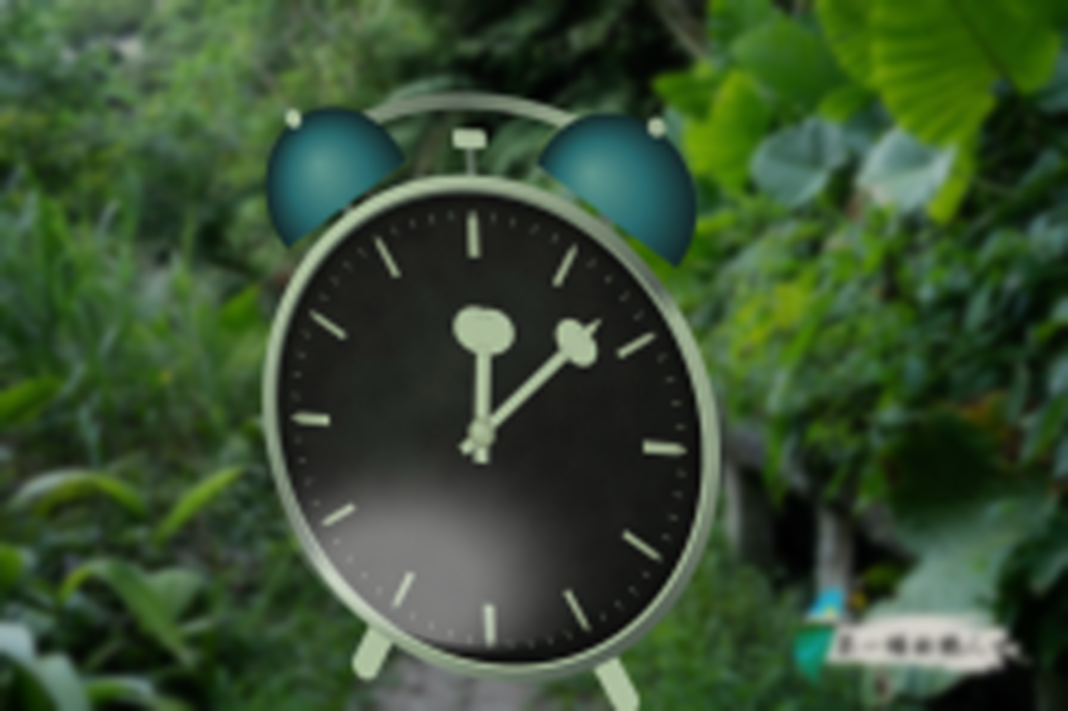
12.08
